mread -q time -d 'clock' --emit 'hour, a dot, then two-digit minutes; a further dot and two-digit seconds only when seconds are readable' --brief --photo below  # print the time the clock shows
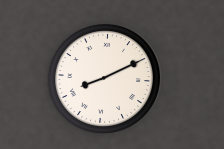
8.10
